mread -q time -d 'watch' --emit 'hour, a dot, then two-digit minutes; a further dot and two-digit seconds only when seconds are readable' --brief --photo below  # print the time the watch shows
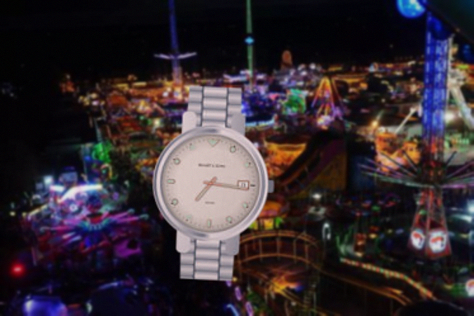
7.16
